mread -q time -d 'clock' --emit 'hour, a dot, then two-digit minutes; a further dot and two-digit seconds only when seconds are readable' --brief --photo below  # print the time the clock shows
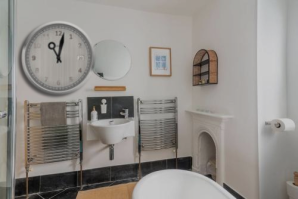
11.02
